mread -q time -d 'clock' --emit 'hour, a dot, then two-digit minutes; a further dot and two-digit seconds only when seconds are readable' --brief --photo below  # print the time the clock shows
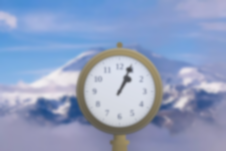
1.04
